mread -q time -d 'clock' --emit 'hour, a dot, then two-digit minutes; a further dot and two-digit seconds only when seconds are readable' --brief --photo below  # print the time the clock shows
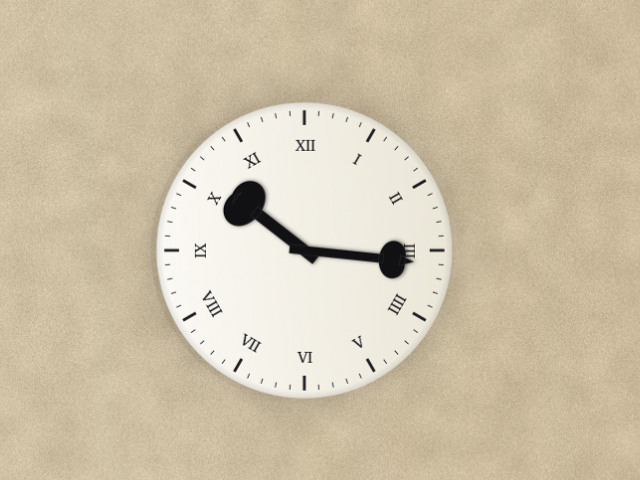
10.16
